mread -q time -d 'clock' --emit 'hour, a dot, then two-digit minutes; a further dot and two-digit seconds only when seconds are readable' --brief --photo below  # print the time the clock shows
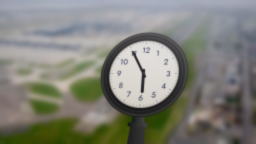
5.55
